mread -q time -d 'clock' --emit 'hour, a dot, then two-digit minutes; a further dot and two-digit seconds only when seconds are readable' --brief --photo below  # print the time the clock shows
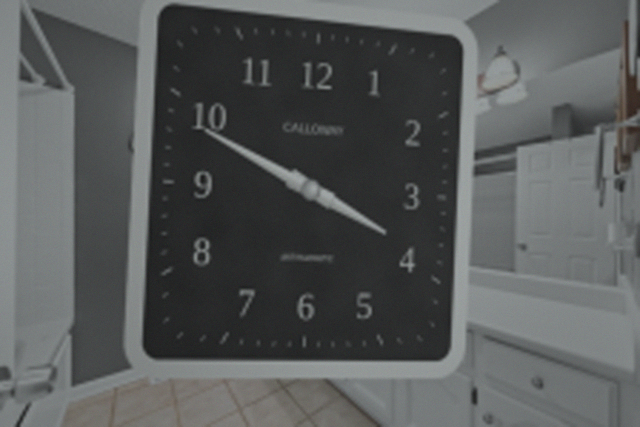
3.49
